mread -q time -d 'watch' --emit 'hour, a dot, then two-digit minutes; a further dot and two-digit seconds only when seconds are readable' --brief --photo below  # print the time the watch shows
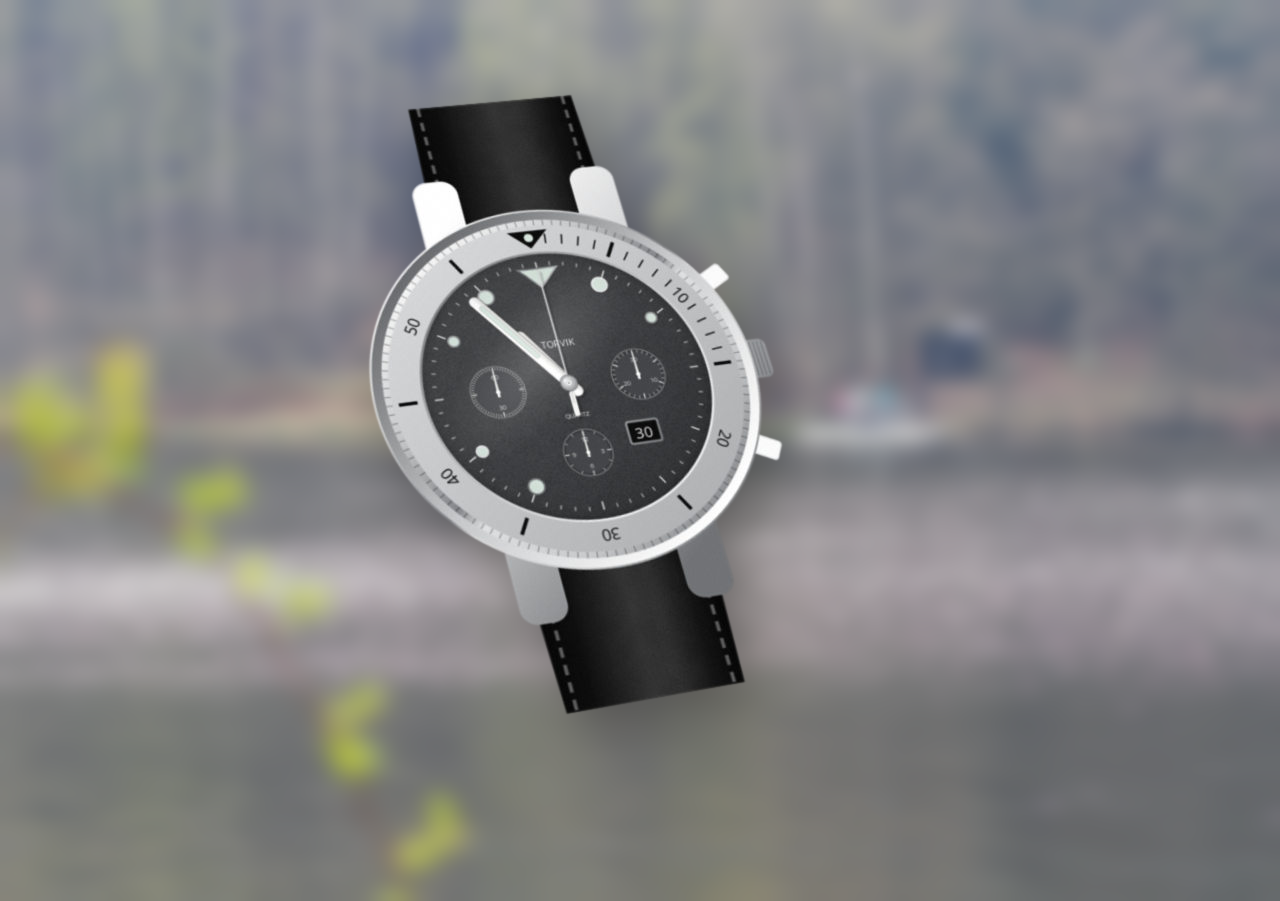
10.54
